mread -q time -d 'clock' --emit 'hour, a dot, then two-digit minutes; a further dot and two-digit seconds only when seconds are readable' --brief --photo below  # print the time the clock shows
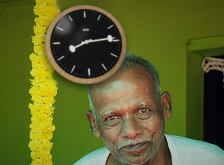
8.14
